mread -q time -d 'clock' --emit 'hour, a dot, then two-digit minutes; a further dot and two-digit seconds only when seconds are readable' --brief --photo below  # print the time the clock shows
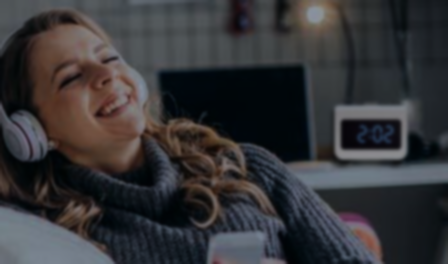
2.02
